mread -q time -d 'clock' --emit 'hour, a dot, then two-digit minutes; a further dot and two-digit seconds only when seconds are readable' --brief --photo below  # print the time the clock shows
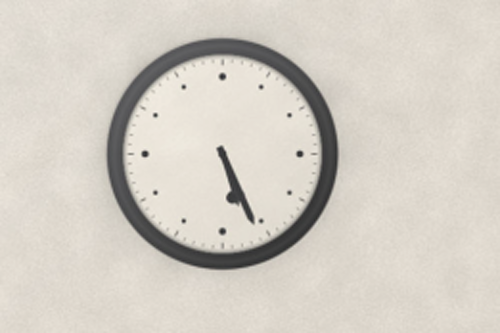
5.26
